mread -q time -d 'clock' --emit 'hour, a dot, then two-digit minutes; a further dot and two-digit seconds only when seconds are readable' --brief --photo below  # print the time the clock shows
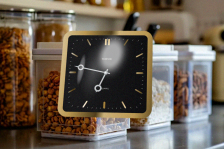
6.47
